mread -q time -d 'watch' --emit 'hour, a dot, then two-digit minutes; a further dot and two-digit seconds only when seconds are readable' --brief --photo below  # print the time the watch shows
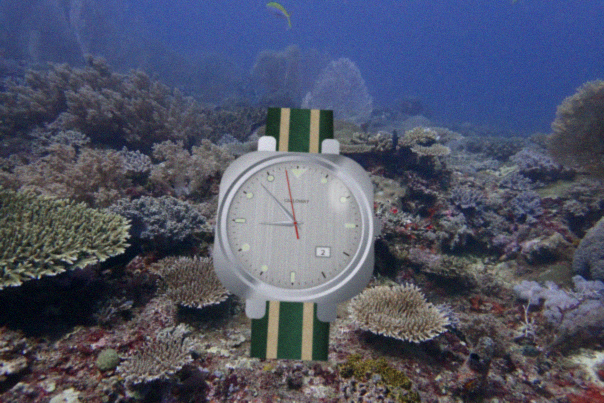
8.52.58
